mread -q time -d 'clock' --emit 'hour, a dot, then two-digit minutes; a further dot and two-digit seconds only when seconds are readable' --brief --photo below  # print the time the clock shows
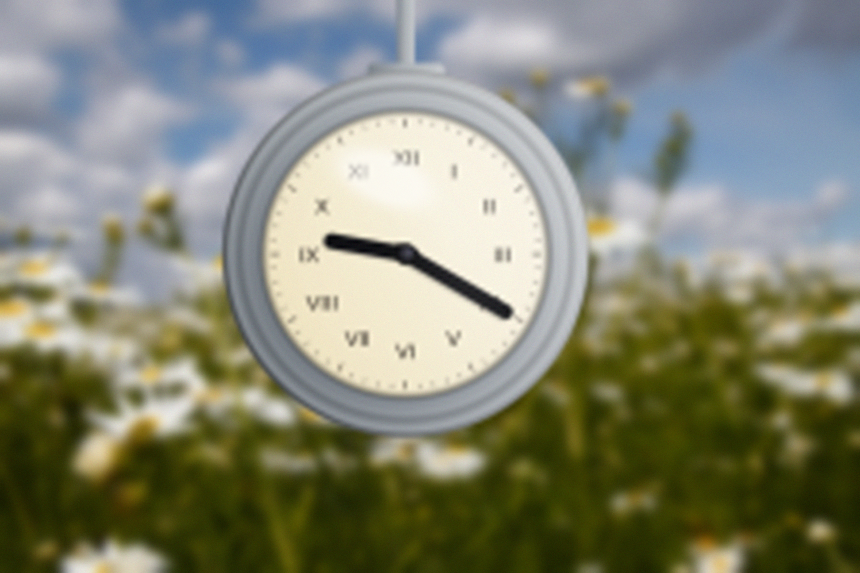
9.20
